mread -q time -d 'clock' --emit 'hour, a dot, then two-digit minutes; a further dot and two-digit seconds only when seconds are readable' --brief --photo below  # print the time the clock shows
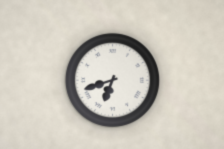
6.42
